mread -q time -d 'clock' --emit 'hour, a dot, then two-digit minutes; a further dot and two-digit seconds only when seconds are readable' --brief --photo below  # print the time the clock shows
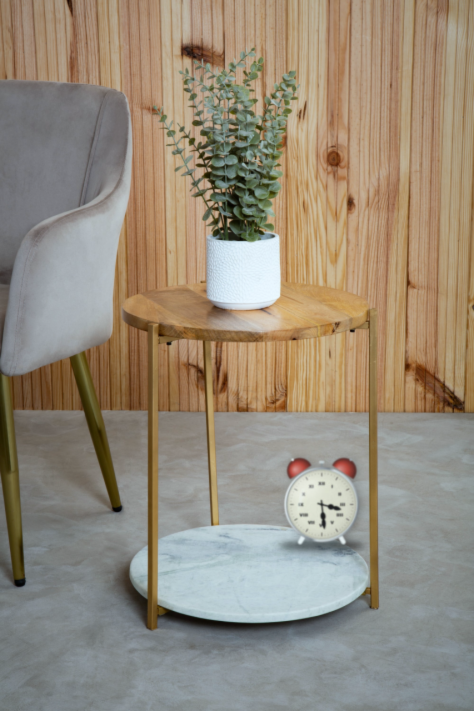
3.29
